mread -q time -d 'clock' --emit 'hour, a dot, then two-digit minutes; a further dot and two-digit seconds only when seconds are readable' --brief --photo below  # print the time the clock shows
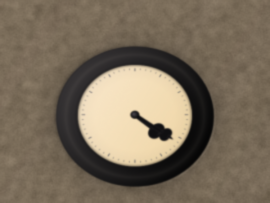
4.21
